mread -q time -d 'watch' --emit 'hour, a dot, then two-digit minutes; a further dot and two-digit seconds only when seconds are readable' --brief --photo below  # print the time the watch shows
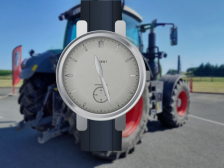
11.27
